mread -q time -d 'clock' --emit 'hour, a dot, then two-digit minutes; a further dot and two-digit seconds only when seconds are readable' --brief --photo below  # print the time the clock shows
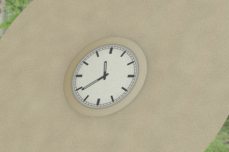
11.39
